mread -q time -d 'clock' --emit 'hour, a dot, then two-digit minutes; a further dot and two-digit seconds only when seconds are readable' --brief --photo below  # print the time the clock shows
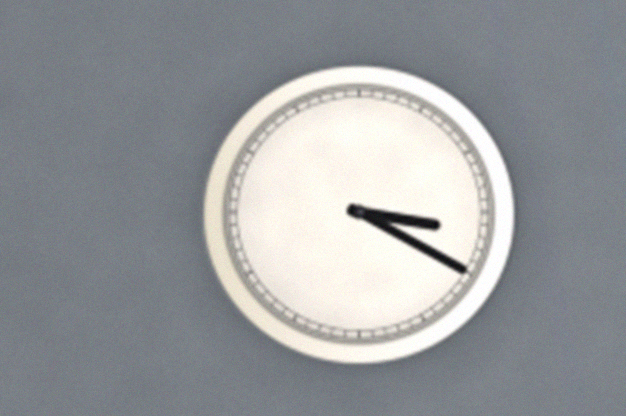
3.20
